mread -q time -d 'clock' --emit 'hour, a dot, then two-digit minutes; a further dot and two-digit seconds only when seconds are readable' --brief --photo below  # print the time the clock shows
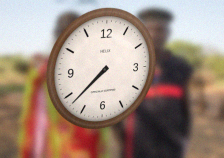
7.38
